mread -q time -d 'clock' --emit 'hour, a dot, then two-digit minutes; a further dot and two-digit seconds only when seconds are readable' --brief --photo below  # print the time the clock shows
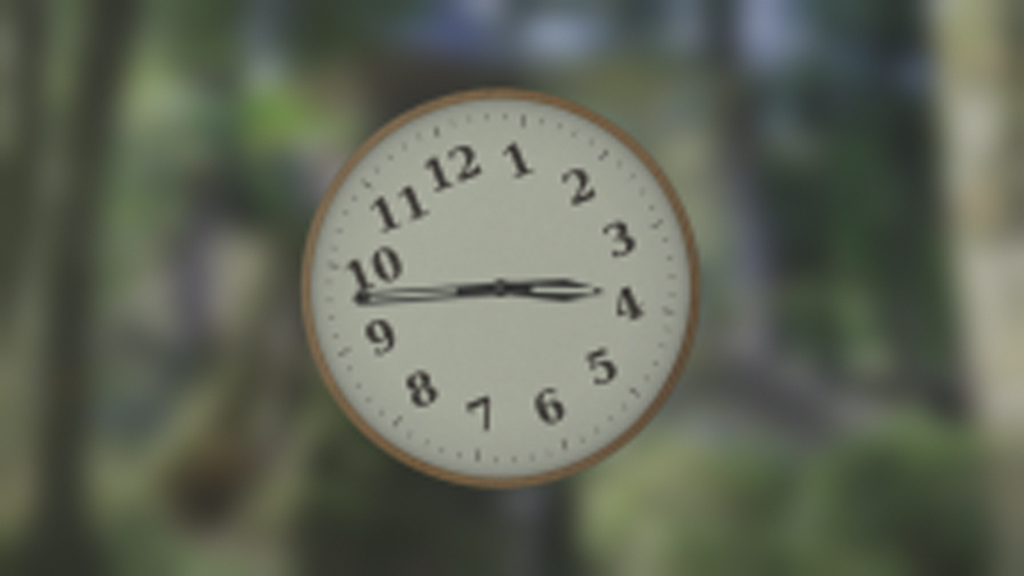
3.48
